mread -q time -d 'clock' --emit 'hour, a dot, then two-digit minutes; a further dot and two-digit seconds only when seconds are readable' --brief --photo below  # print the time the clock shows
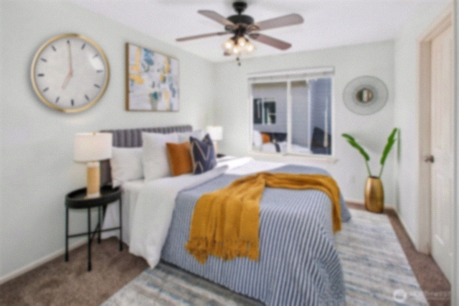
7.00
